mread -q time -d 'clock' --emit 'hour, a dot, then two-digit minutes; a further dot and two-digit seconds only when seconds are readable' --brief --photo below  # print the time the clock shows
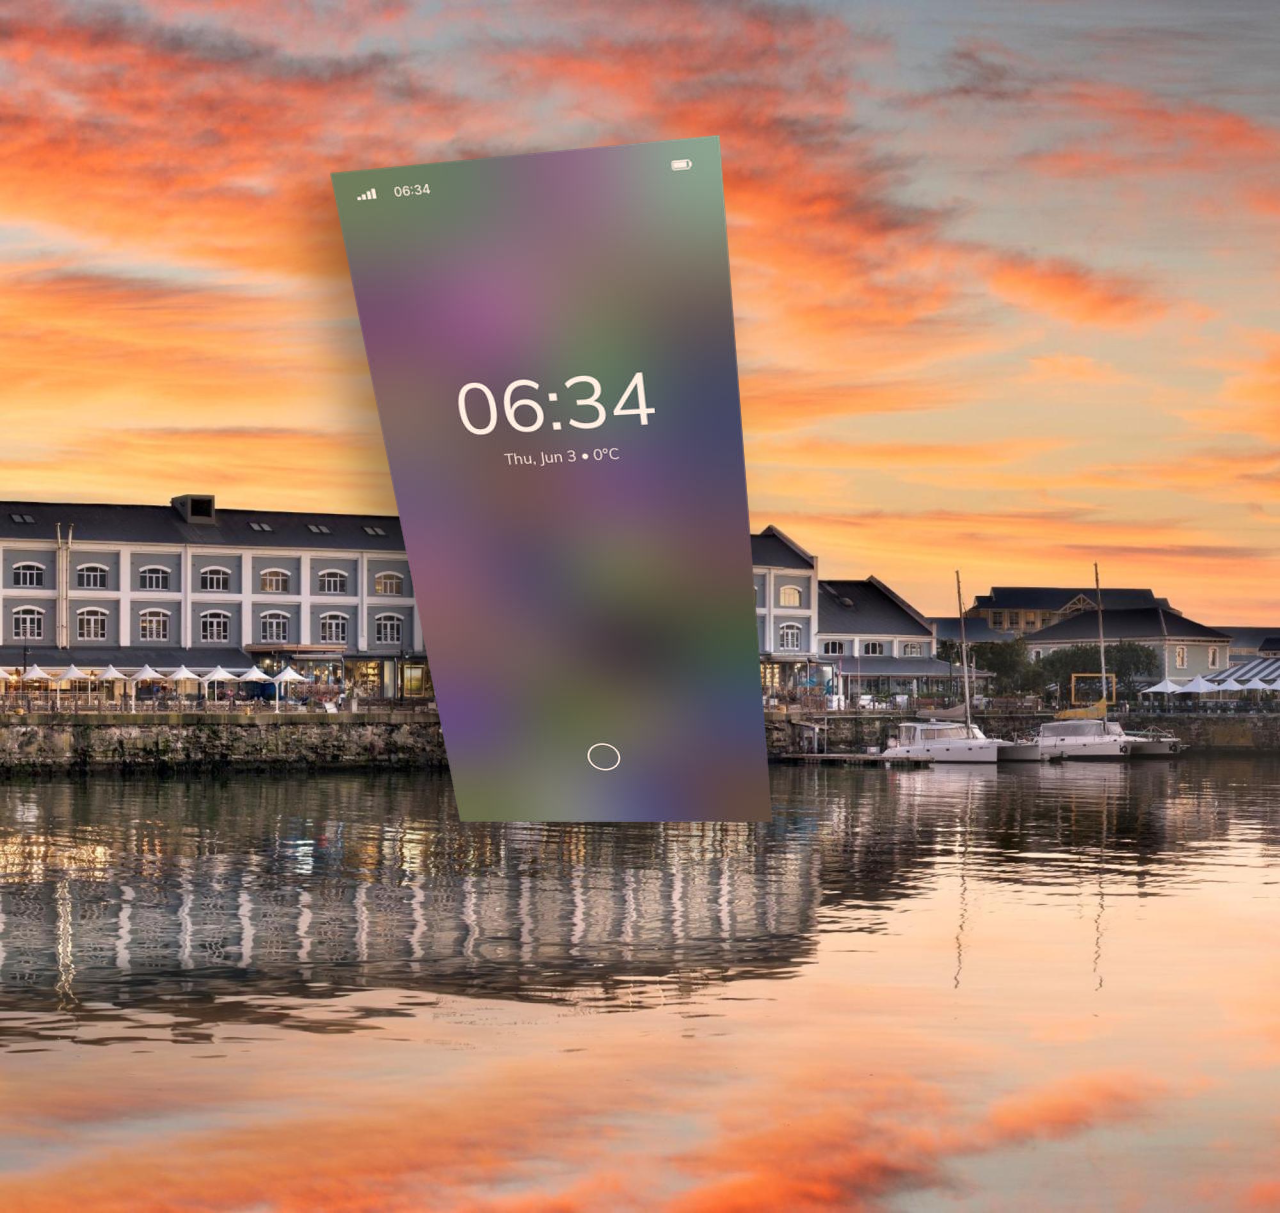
6.34
